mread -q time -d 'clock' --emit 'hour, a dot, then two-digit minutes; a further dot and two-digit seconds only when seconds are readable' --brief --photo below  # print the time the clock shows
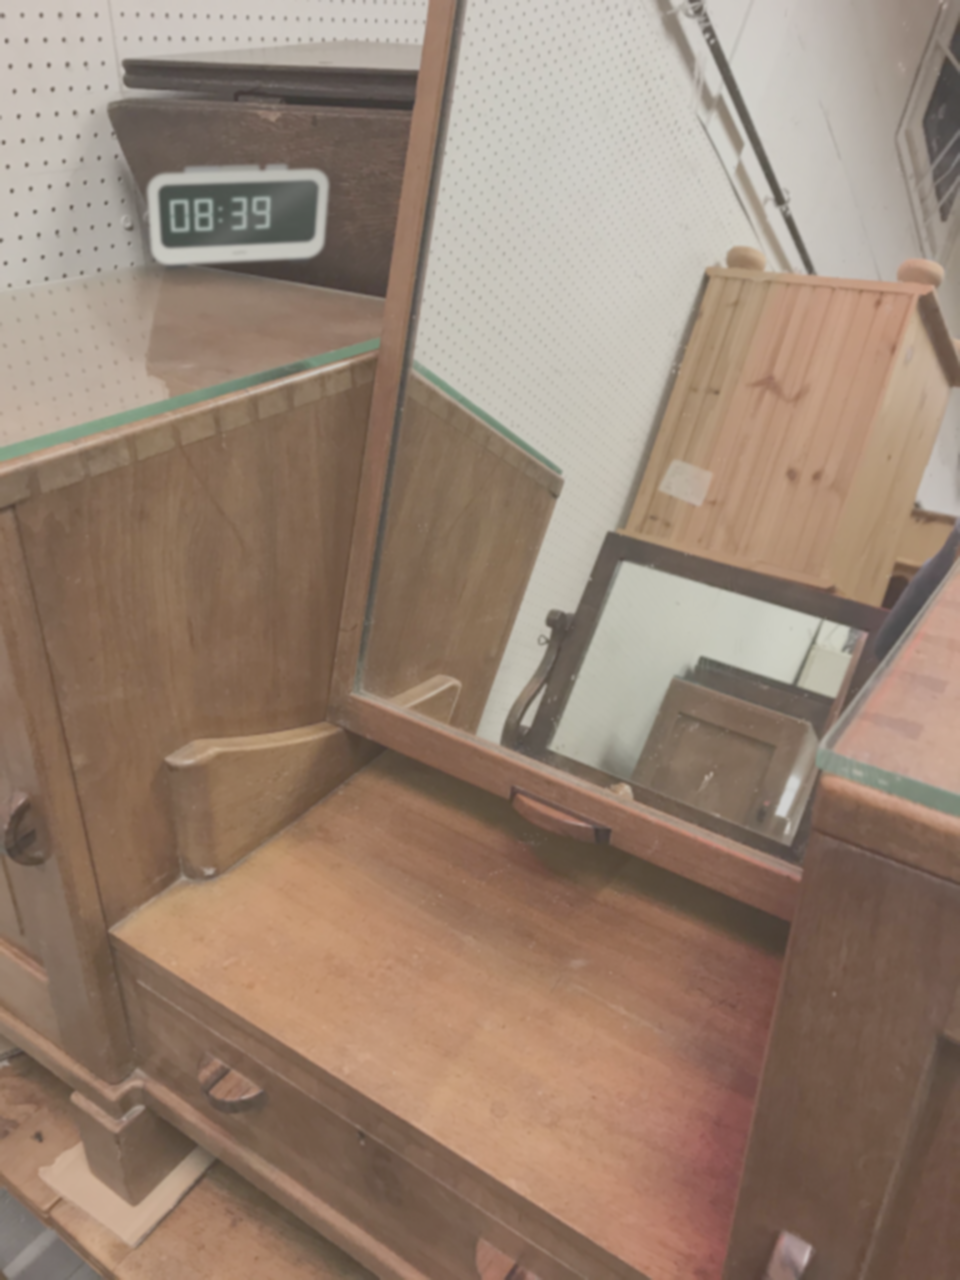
8.39
